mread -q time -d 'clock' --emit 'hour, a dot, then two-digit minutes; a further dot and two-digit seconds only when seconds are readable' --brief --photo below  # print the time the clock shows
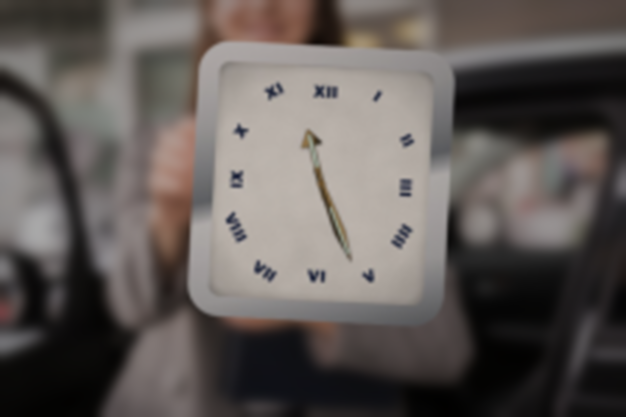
11.26
